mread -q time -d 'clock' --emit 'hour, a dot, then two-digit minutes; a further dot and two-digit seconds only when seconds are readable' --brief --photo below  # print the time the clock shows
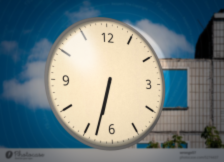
6.33
